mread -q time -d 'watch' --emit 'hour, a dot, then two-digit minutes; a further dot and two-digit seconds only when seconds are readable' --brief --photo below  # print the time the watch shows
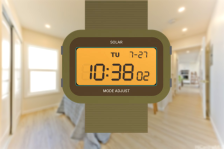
10.38.02
